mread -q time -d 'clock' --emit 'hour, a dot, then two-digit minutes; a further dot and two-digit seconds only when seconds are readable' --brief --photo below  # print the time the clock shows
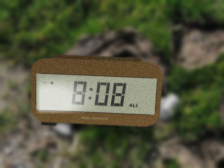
8.08
